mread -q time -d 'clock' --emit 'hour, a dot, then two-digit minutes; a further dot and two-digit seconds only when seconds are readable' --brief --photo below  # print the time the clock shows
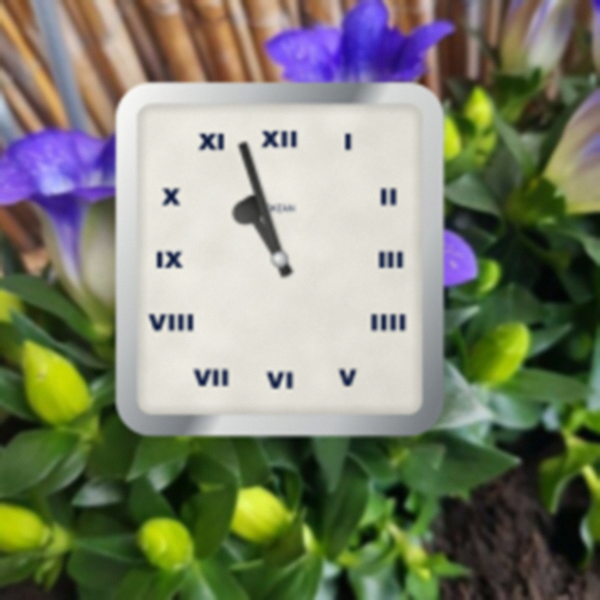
10.57
